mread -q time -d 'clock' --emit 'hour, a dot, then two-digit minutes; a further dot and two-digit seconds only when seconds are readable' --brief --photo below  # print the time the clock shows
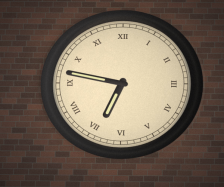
6.47
